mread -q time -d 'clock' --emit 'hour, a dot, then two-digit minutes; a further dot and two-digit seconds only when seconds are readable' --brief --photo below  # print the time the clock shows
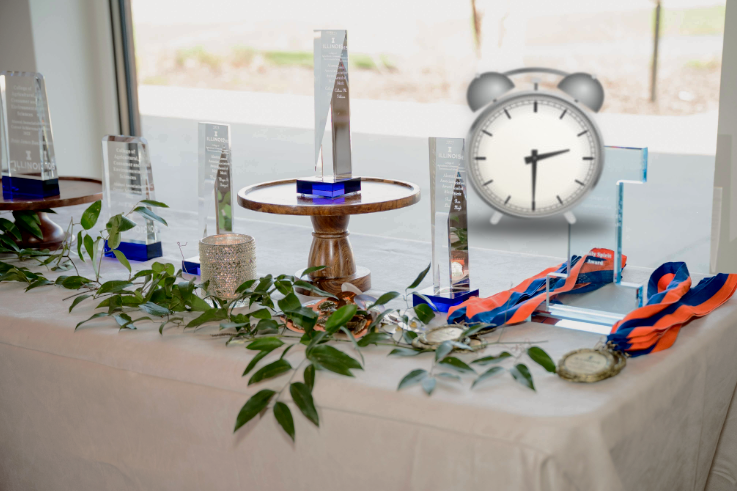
2.30
